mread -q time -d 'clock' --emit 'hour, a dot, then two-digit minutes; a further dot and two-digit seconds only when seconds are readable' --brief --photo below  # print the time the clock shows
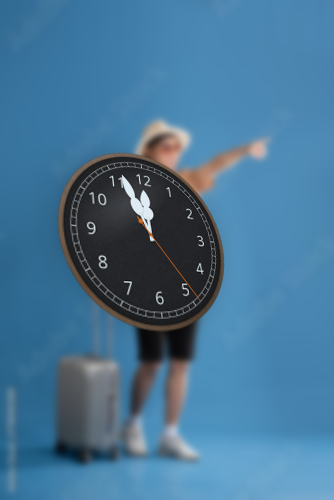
11.56.24
